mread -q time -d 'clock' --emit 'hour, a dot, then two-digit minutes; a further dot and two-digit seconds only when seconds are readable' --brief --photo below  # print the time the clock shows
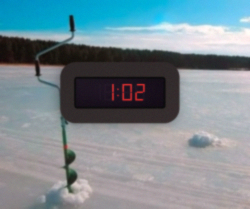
1.02
